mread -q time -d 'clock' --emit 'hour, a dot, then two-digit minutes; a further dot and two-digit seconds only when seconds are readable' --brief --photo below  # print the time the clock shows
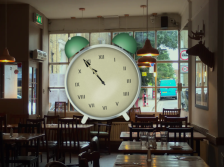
10.54
